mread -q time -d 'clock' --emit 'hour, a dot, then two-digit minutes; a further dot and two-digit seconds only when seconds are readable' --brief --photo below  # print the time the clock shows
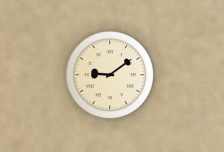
9.09
